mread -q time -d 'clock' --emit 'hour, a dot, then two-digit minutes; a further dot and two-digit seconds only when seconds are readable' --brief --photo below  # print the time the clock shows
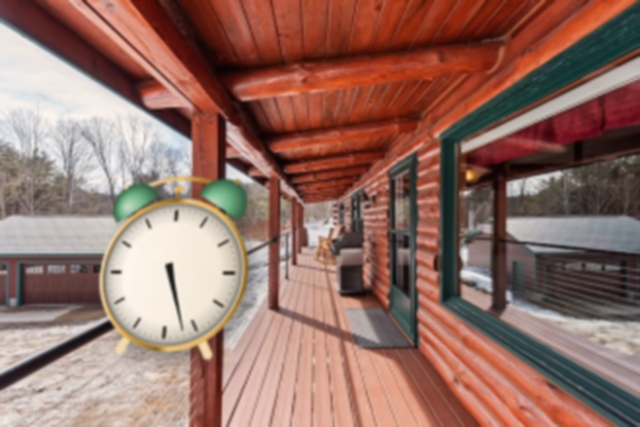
5.27
